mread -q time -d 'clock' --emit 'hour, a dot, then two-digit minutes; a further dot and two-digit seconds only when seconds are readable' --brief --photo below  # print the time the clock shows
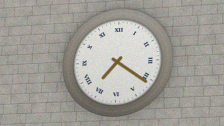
7.21
